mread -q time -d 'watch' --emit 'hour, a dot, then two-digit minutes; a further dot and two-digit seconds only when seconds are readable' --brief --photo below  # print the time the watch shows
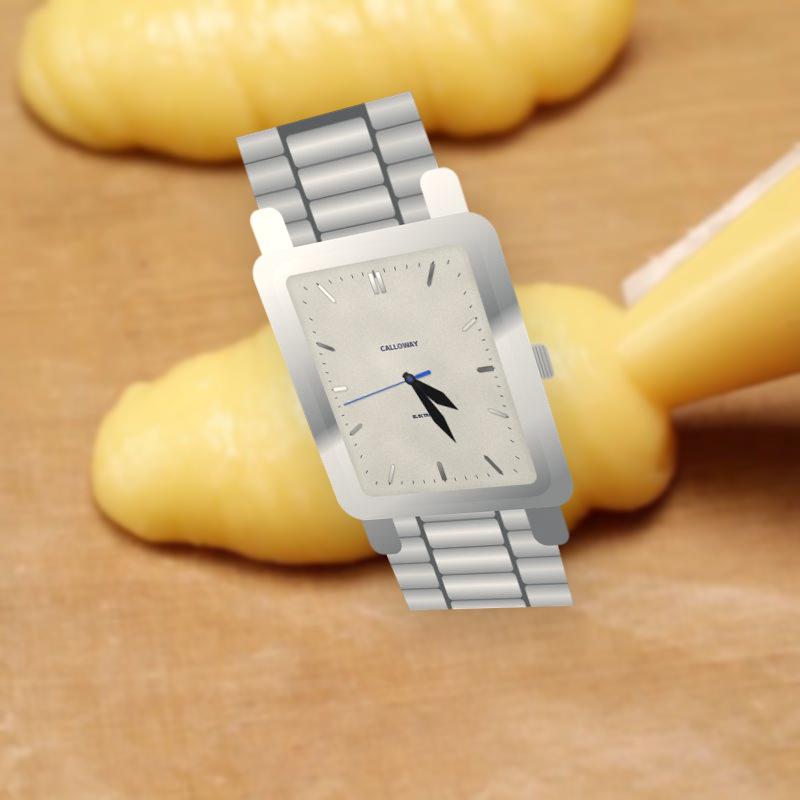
4.26.43
